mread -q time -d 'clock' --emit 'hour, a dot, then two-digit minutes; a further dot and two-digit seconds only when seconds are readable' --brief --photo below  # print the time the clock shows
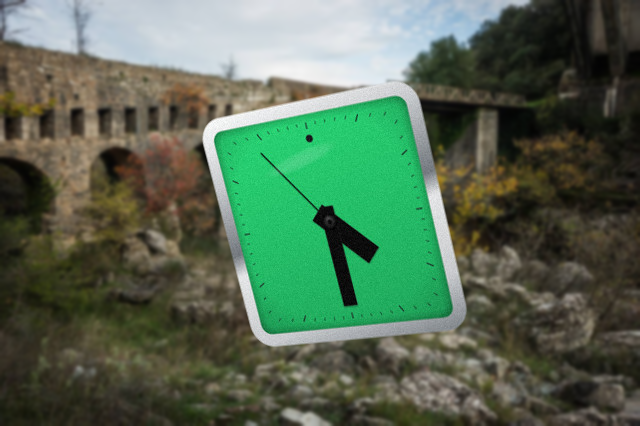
4.29.54
